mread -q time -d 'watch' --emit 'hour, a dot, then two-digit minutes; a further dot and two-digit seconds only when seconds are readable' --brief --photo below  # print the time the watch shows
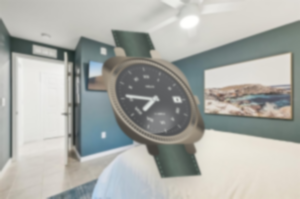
7.46
